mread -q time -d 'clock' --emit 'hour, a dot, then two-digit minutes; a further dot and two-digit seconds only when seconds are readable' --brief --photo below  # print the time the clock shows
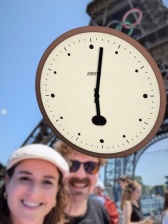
6.02
